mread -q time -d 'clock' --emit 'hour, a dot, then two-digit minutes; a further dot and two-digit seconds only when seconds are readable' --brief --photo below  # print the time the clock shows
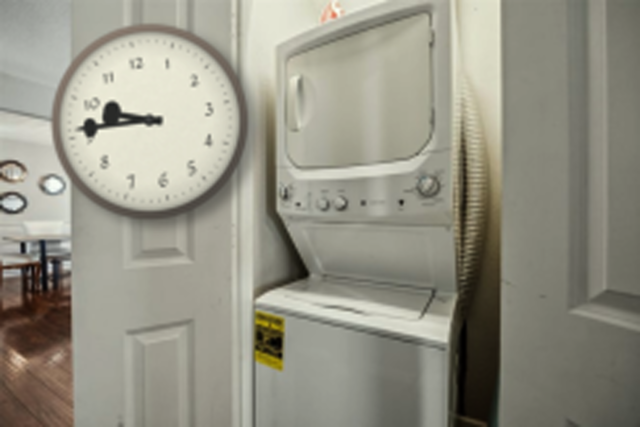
9.46
